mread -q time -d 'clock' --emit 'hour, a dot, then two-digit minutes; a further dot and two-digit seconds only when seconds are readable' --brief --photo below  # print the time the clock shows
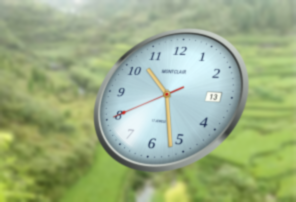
10.26.40
